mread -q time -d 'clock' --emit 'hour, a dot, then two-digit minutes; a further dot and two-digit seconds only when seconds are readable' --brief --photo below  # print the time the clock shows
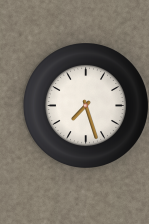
7.27
